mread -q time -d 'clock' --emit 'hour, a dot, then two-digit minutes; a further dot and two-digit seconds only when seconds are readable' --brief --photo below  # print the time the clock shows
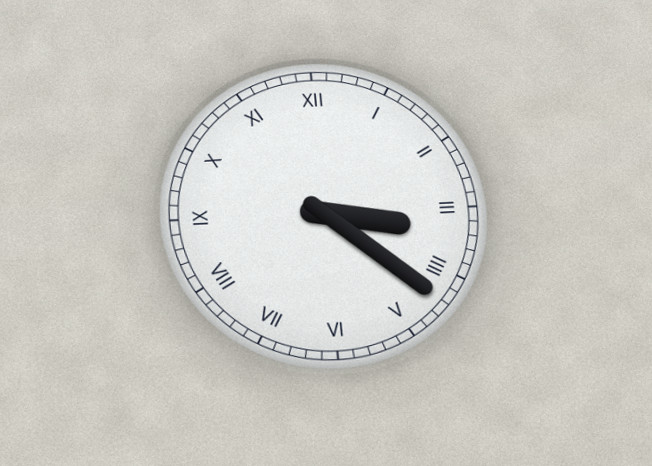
3.22
